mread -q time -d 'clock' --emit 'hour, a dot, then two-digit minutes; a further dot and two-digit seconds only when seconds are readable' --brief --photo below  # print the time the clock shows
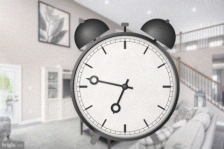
6.47
